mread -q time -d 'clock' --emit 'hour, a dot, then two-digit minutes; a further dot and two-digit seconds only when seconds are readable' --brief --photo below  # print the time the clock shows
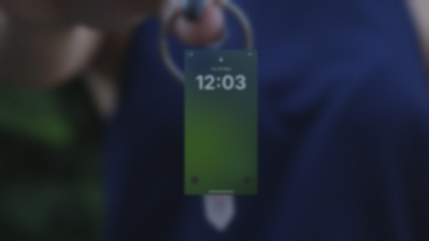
12.03
